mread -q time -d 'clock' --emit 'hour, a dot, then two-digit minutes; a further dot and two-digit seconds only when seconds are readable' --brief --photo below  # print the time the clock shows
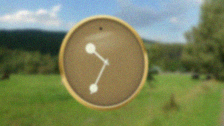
10.36
